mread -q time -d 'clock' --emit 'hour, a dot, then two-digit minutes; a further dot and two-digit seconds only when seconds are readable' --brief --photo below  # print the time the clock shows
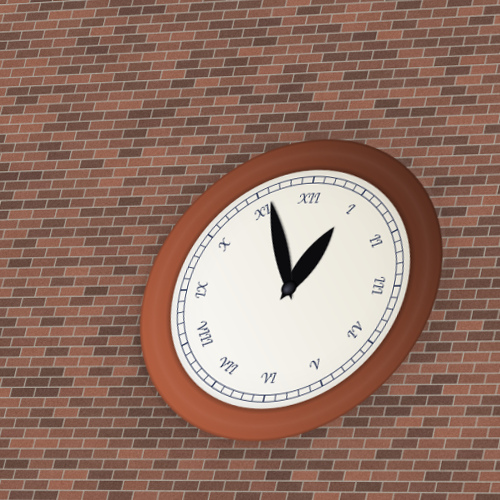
12.56
